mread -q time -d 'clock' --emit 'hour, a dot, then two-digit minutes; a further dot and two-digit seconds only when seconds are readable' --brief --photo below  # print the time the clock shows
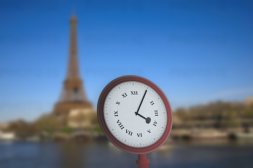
4.05
